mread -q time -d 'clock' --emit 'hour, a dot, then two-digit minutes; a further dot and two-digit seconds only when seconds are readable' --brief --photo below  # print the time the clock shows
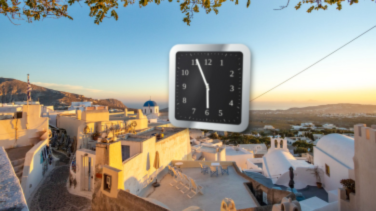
5.56
